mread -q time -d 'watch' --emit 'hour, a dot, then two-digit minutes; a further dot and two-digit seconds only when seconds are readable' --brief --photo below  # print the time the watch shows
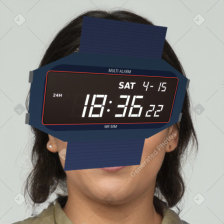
18.36.22
